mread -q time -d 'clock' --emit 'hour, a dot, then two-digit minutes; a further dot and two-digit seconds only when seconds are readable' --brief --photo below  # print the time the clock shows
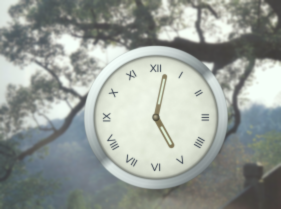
5.02
